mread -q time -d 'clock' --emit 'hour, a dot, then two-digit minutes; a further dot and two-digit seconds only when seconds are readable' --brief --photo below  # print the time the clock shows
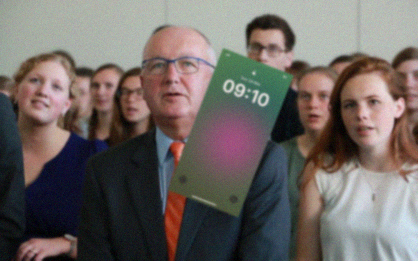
9.10
